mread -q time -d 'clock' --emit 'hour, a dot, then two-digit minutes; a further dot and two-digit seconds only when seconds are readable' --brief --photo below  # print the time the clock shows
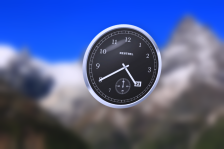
4.40
